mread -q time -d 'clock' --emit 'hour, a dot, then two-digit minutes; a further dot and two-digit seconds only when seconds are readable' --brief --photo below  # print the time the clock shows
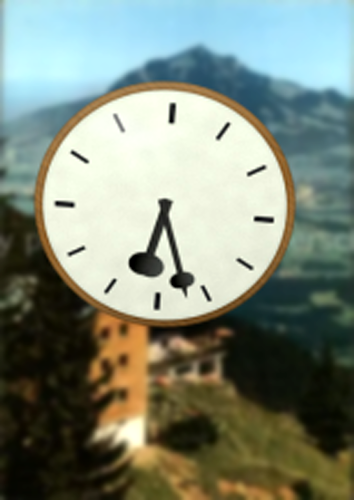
6.27
